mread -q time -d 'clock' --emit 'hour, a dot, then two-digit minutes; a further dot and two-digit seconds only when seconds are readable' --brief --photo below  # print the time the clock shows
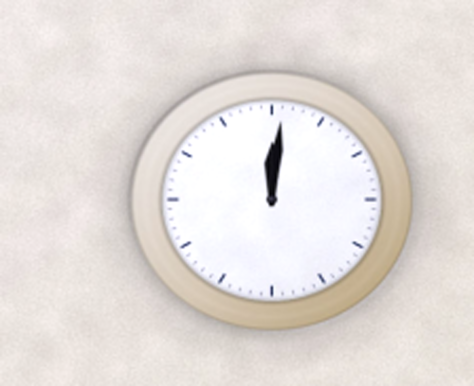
12.01
